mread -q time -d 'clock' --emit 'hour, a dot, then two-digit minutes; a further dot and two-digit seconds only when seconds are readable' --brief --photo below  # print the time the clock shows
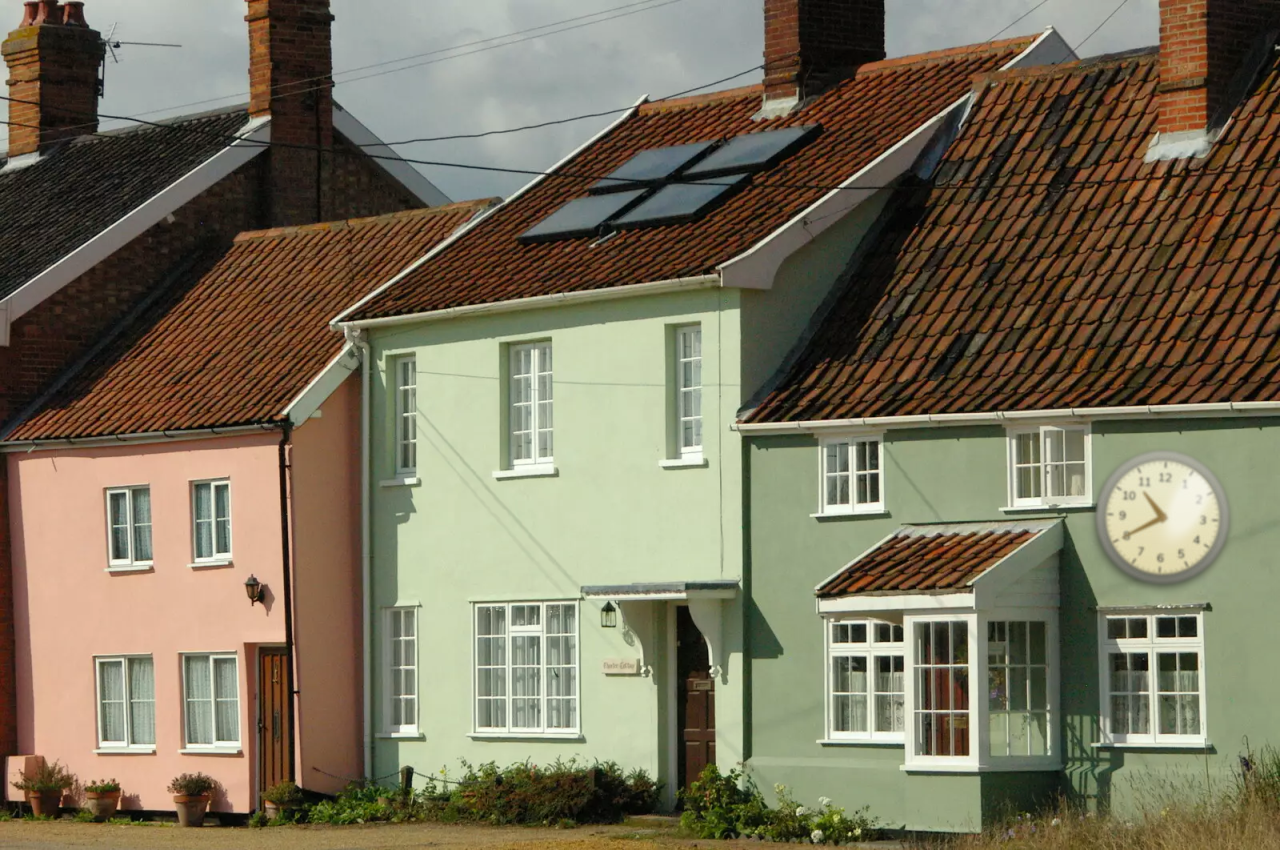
10.40
